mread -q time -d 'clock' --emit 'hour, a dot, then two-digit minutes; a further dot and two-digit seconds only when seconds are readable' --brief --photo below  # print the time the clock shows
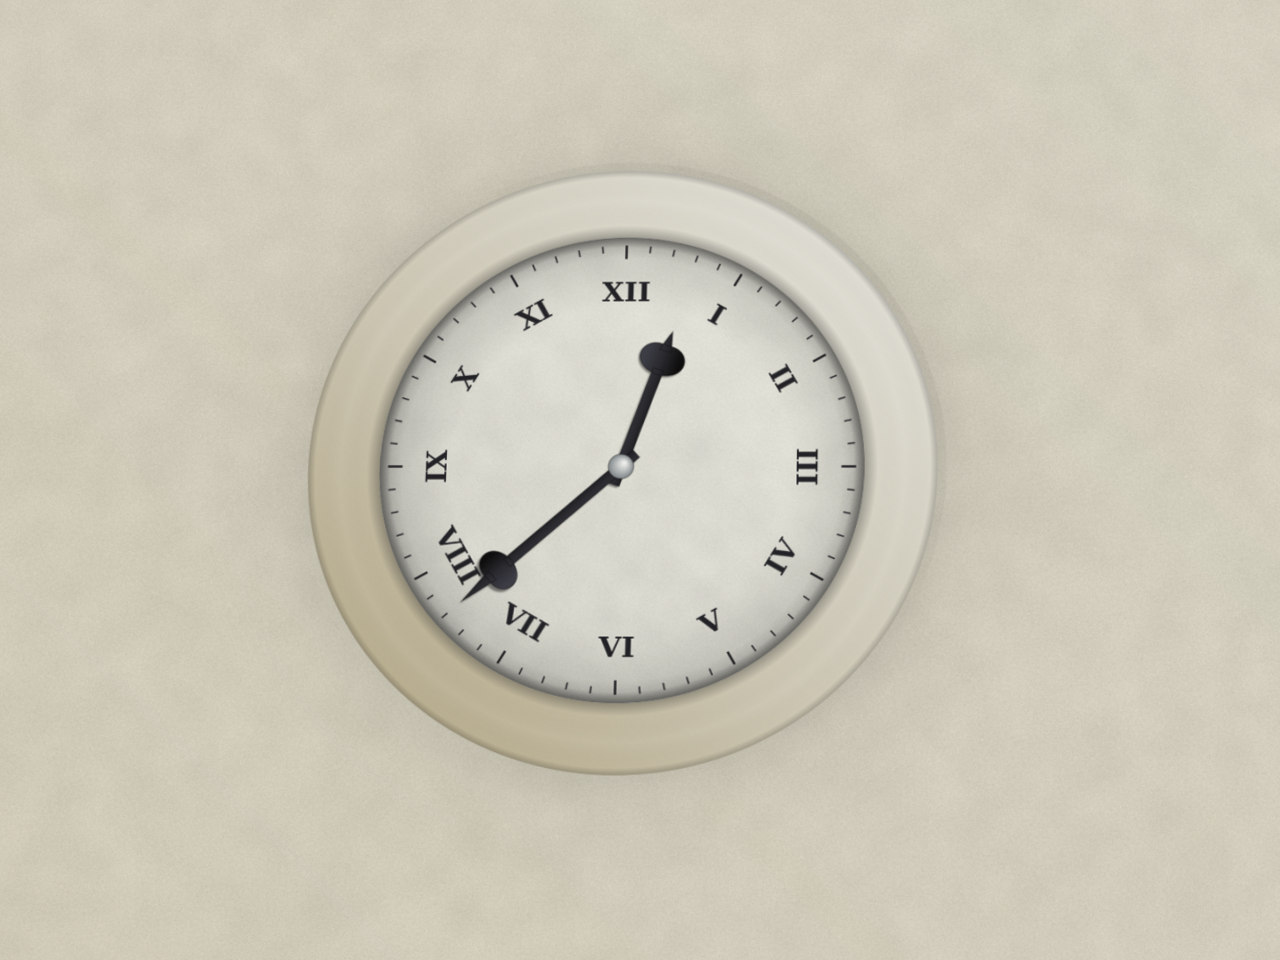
12.38
